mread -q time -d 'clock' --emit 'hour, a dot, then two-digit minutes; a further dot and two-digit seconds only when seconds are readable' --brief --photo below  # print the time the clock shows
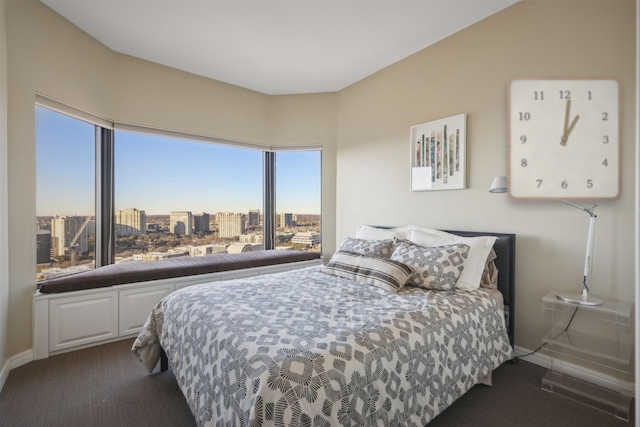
1.01
